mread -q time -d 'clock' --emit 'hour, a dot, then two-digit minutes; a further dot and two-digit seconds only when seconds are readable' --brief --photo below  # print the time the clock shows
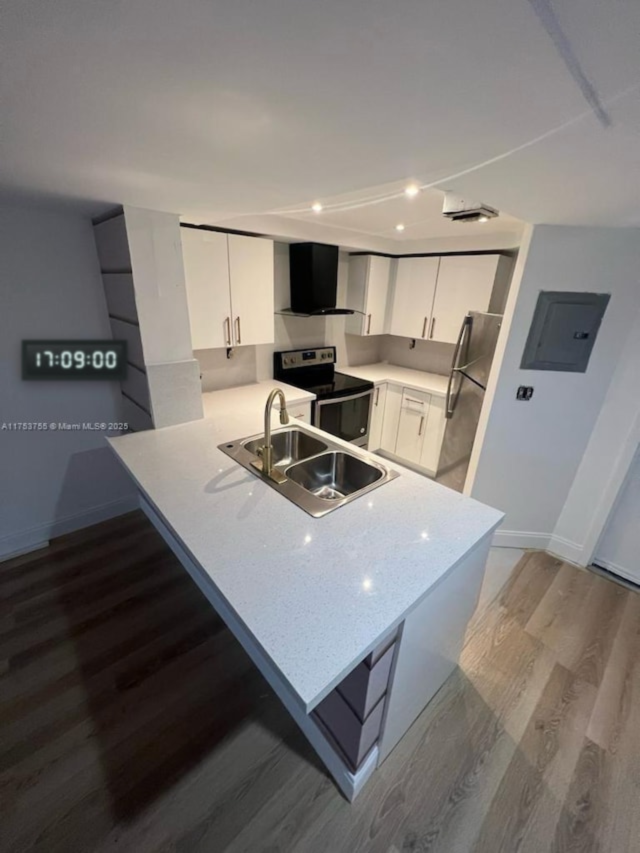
17.09.00
